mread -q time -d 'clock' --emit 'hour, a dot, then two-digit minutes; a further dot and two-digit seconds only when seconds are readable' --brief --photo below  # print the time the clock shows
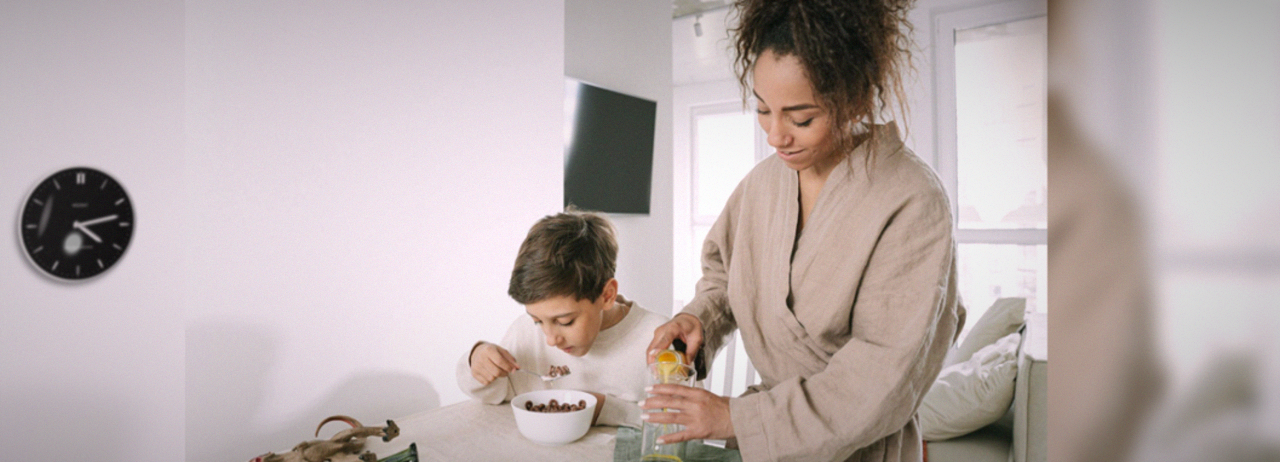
4.13
